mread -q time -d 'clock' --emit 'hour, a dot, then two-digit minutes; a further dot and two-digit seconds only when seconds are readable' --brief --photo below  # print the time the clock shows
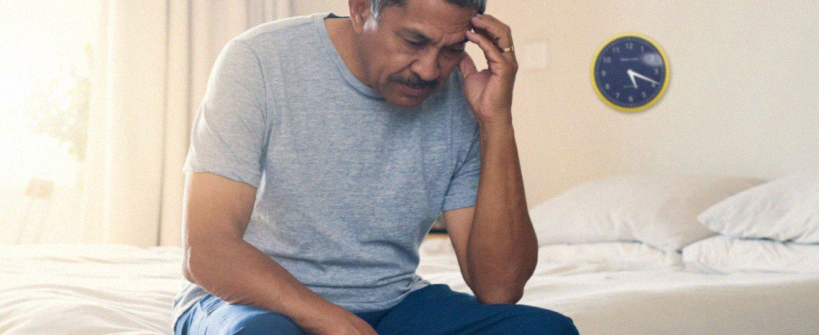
5.19
